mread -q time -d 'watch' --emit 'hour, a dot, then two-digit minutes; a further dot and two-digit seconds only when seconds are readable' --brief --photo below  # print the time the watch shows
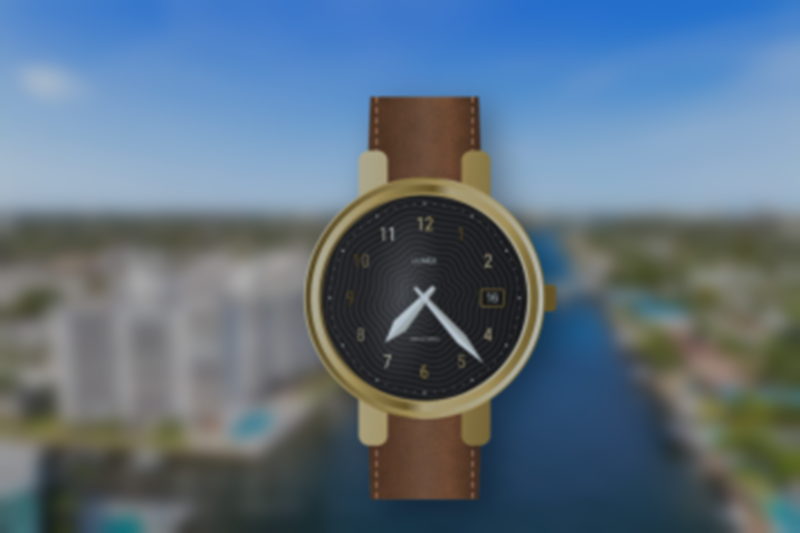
7.23
